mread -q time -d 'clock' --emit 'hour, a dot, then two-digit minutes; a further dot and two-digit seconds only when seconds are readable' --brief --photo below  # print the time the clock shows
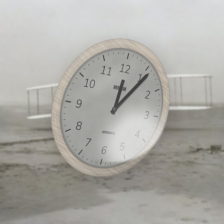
12.06
